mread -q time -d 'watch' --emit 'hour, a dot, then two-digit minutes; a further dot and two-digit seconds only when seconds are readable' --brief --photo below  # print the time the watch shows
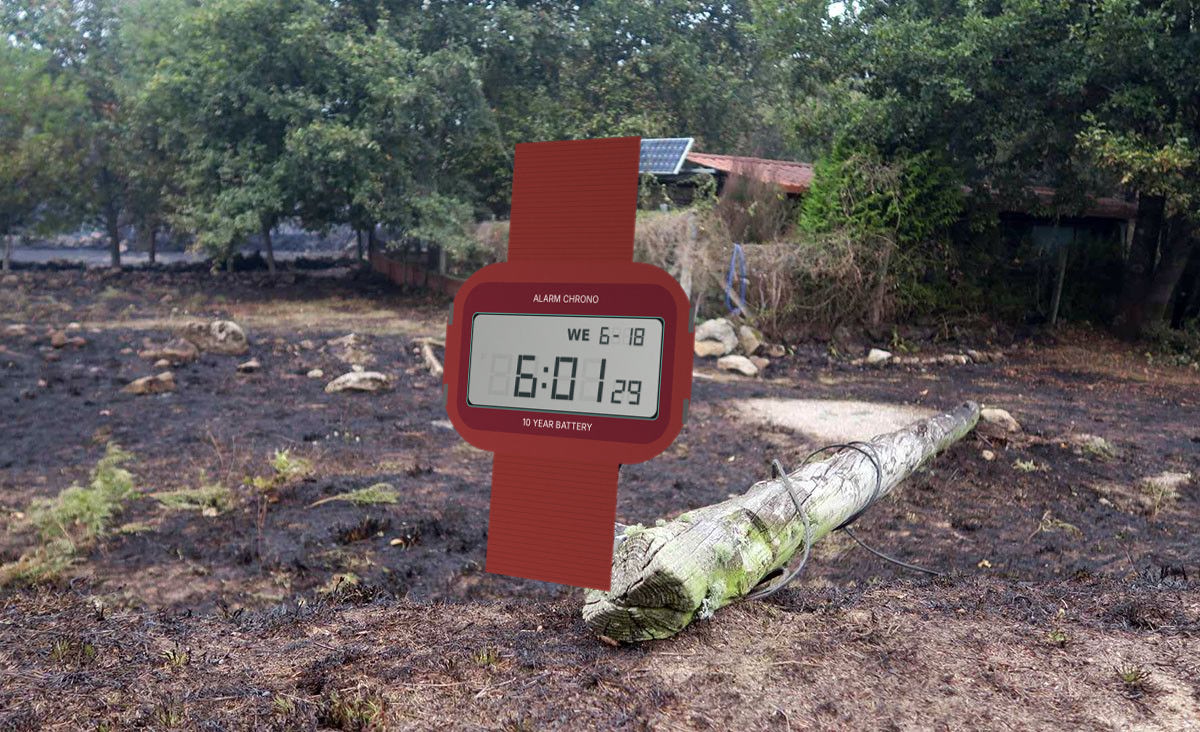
6.01.29
